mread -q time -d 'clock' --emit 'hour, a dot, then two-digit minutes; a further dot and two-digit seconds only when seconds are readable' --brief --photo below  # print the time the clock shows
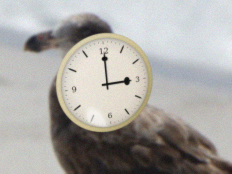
3.00
